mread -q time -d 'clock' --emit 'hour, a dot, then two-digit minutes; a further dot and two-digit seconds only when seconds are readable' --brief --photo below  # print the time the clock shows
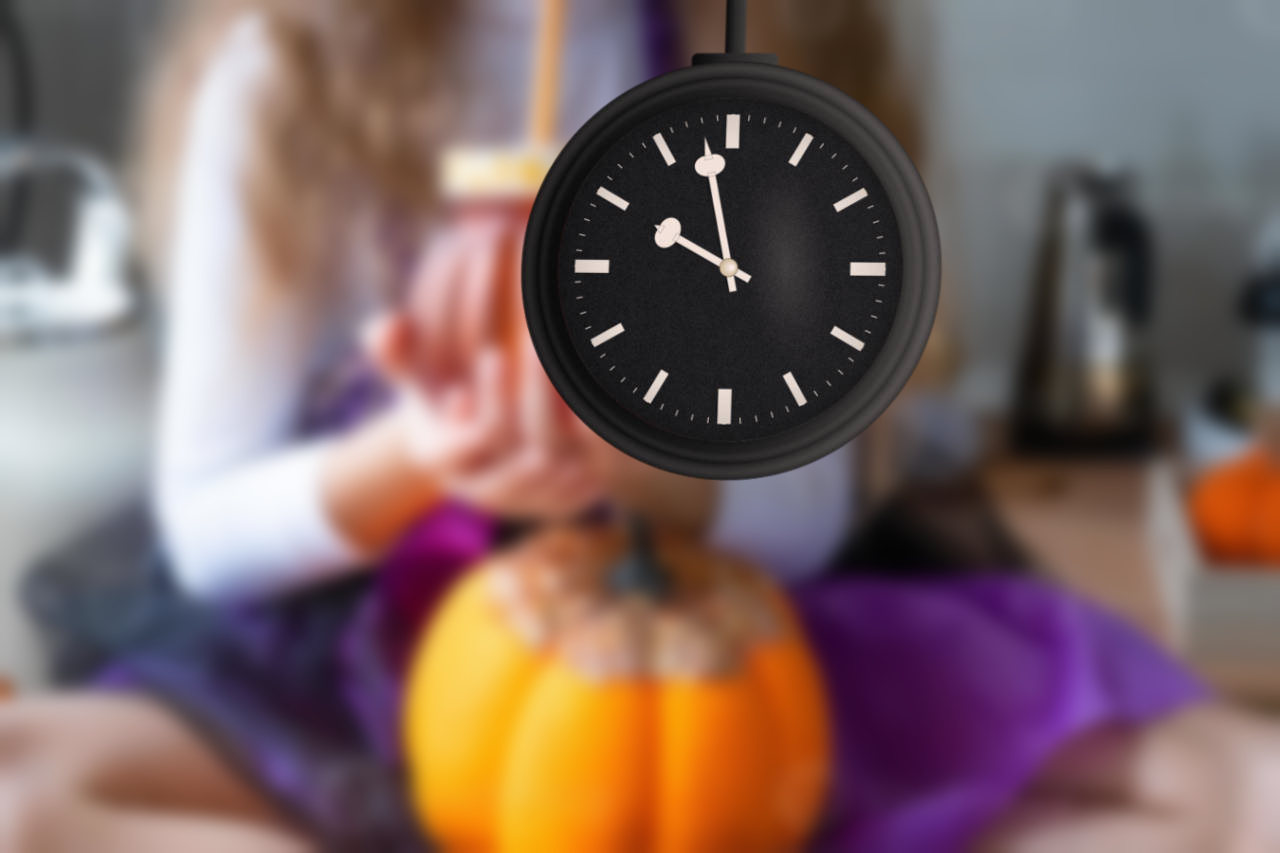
9.58
